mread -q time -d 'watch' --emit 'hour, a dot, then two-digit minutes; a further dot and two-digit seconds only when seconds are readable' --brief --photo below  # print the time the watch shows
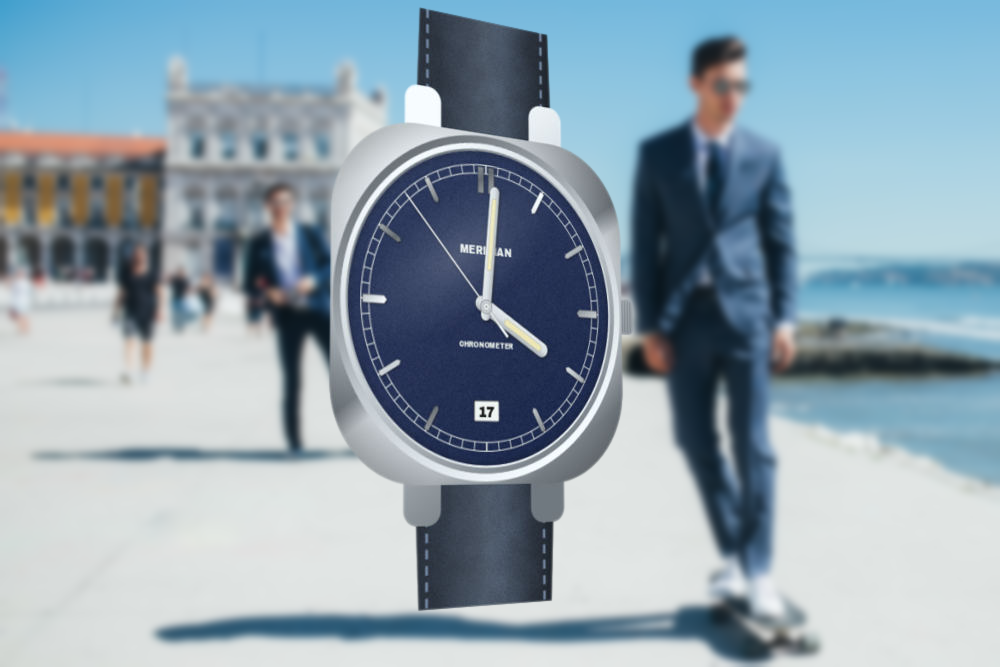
4.00.53
